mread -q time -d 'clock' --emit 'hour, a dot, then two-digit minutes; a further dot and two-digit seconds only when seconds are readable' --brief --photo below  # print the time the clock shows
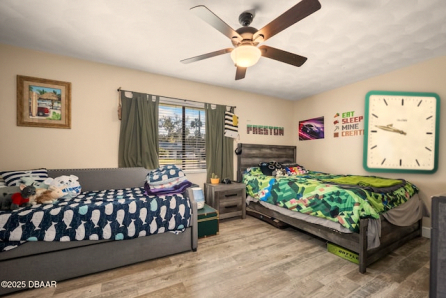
9.47
